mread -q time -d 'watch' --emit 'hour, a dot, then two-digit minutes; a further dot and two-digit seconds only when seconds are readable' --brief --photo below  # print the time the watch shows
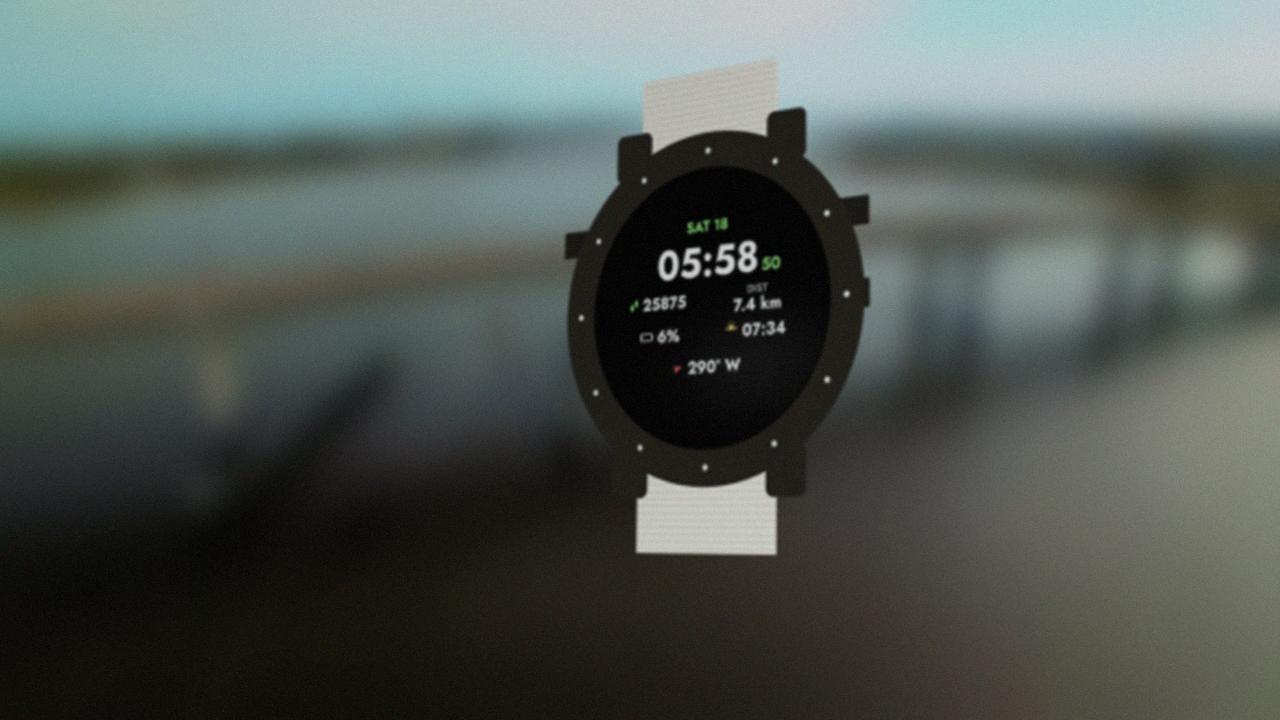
5.58
